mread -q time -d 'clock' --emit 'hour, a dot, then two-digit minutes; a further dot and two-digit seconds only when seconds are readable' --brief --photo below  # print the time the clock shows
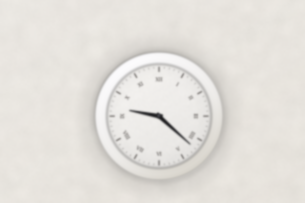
9.22
